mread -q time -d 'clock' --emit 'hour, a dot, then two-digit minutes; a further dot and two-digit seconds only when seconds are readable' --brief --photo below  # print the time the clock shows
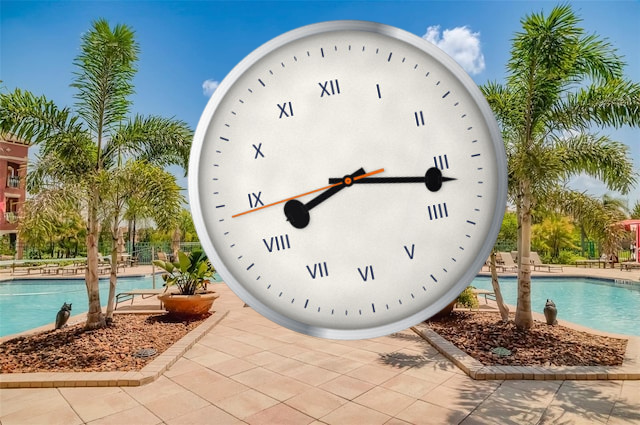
8.16.44
